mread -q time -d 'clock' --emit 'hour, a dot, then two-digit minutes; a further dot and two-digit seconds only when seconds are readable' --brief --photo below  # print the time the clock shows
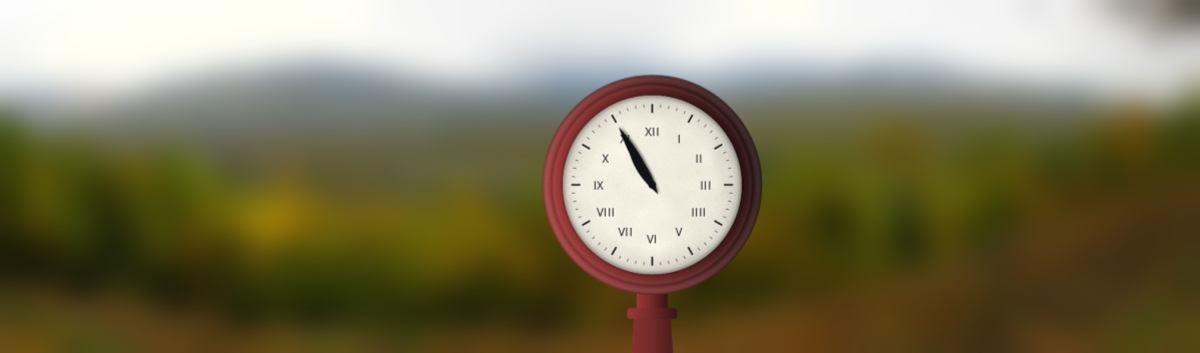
10.55
